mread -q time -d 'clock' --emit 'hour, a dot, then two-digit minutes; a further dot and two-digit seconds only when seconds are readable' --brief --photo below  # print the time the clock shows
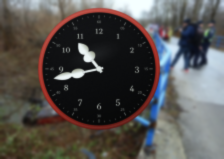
10.43
